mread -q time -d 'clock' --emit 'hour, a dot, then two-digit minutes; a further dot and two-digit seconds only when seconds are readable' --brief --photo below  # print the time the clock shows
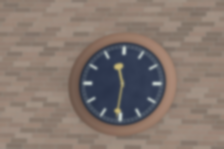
11.31
